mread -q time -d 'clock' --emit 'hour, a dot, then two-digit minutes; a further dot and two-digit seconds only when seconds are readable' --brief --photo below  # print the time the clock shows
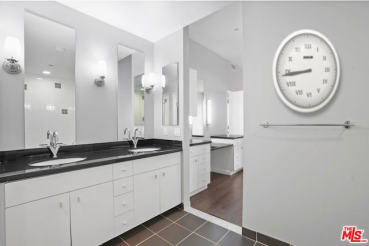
8.44
